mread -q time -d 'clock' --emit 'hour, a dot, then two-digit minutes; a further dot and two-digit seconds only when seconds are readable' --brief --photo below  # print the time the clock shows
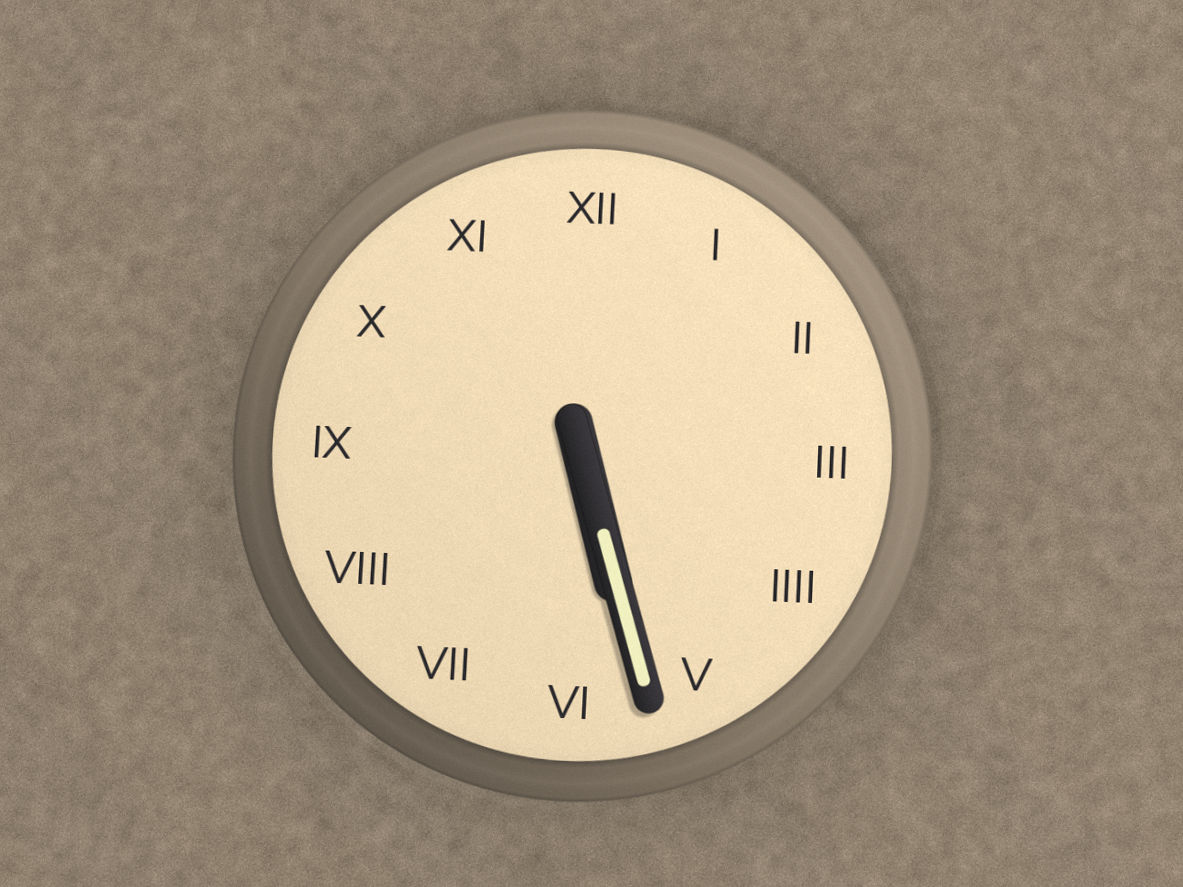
5.27
